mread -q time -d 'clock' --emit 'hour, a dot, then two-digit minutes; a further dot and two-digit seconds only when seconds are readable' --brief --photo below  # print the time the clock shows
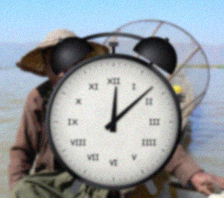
12.08
